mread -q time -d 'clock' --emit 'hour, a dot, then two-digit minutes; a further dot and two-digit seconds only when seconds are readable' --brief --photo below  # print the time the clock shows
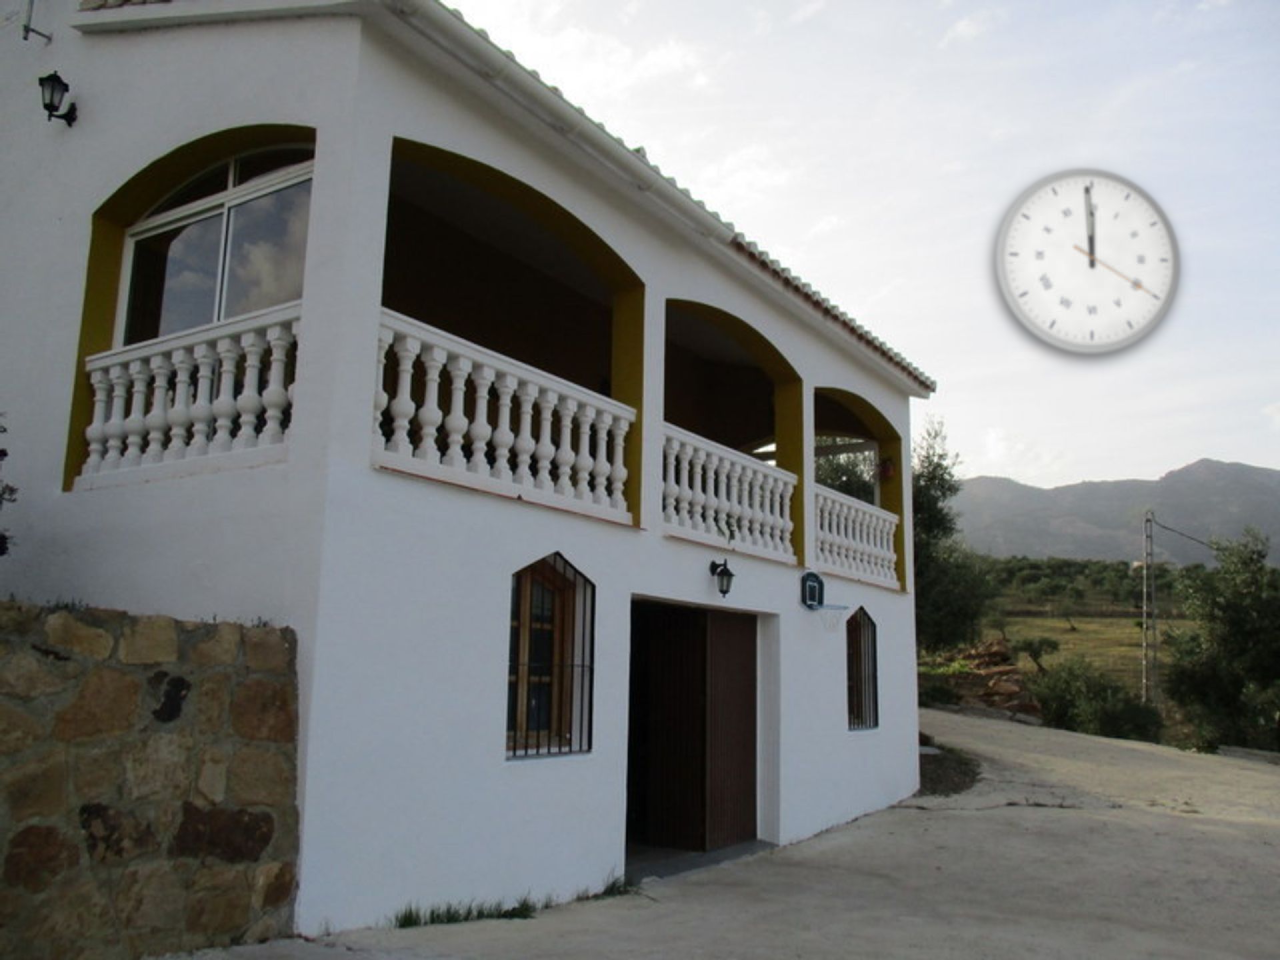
11.59.20
